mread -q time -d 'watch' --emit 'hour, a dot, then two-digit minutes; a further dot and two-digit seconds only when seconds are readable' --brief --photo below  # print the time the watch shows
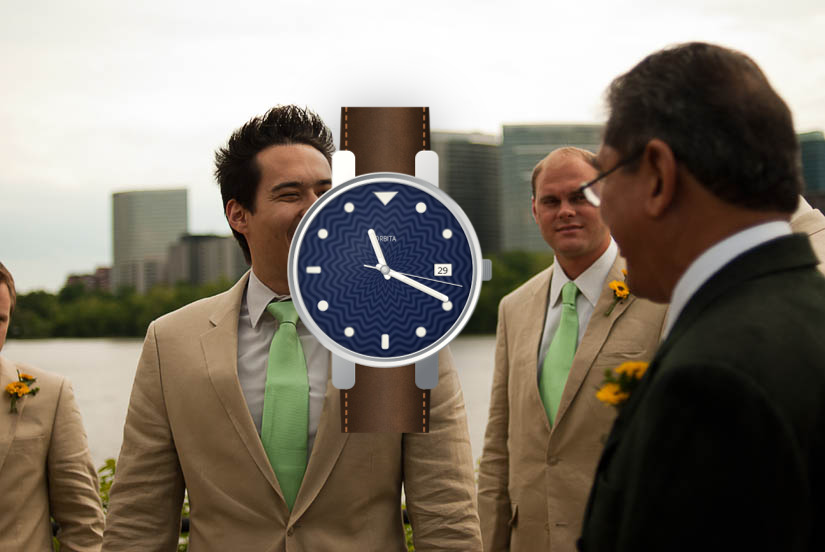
11.19.17
